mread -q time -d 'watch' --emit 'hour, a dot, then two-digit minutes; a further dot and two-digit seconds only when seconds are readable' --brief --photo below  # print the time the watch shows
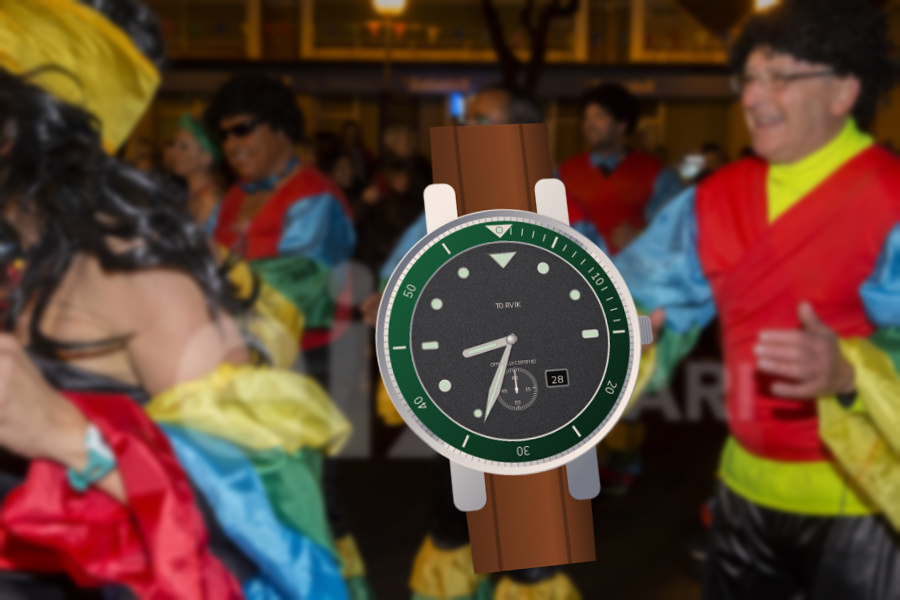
8.34
